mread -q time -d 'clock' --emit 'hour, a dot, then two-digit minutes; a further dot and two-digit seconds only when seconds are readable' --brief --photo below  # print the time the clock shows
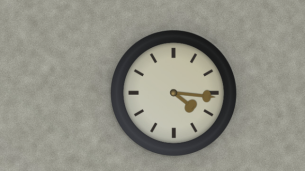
4.16
